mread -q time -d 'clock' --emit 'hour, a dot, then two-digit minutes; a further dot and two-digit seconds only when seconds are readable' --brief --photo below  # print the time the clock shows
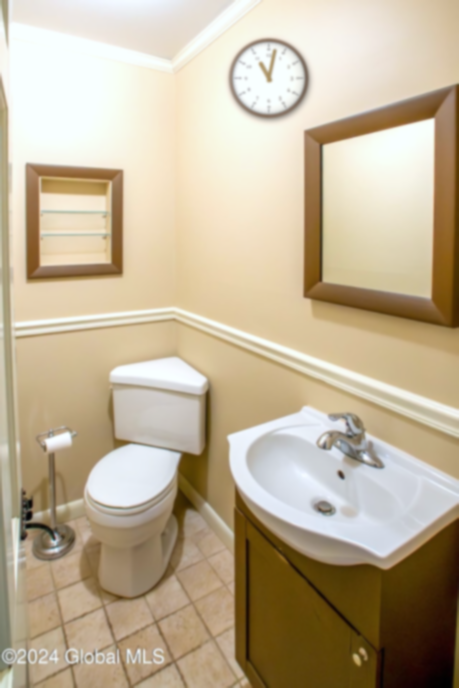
11.02
